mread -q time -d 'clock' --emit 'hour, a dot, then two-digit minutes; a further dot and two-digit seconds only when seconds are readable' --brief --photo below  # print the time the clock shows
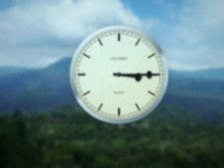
3.15
